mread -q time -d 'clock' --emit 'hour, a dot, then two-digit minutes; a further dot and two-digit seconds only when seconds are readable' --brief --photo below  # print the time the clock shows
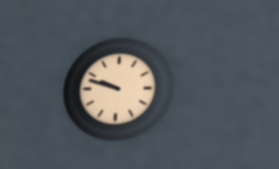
9.48
